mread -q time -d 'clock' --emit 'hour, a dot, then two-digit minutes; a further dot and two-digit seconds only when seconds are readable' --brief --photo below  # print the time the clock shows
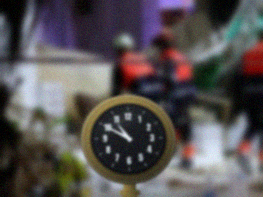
10.50
